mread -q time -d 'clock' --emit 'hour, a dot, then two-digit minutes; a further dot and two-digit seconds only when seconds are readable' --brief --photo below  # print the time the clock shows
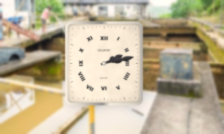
2.13
